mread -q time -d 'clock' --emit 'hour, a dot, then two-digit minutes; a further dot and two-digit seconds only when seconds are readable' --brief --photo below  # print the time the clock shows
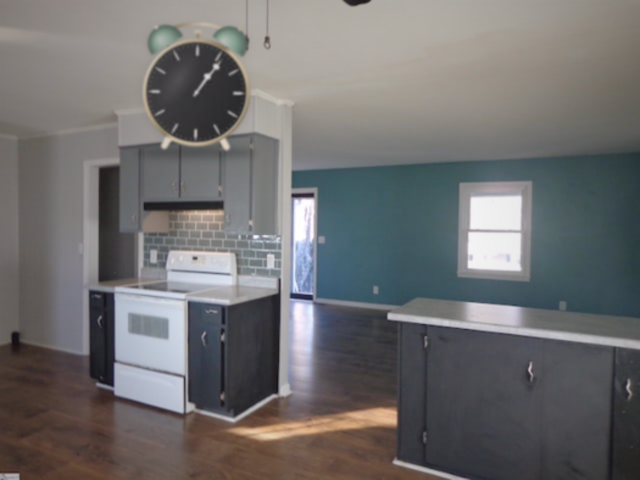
1.06
